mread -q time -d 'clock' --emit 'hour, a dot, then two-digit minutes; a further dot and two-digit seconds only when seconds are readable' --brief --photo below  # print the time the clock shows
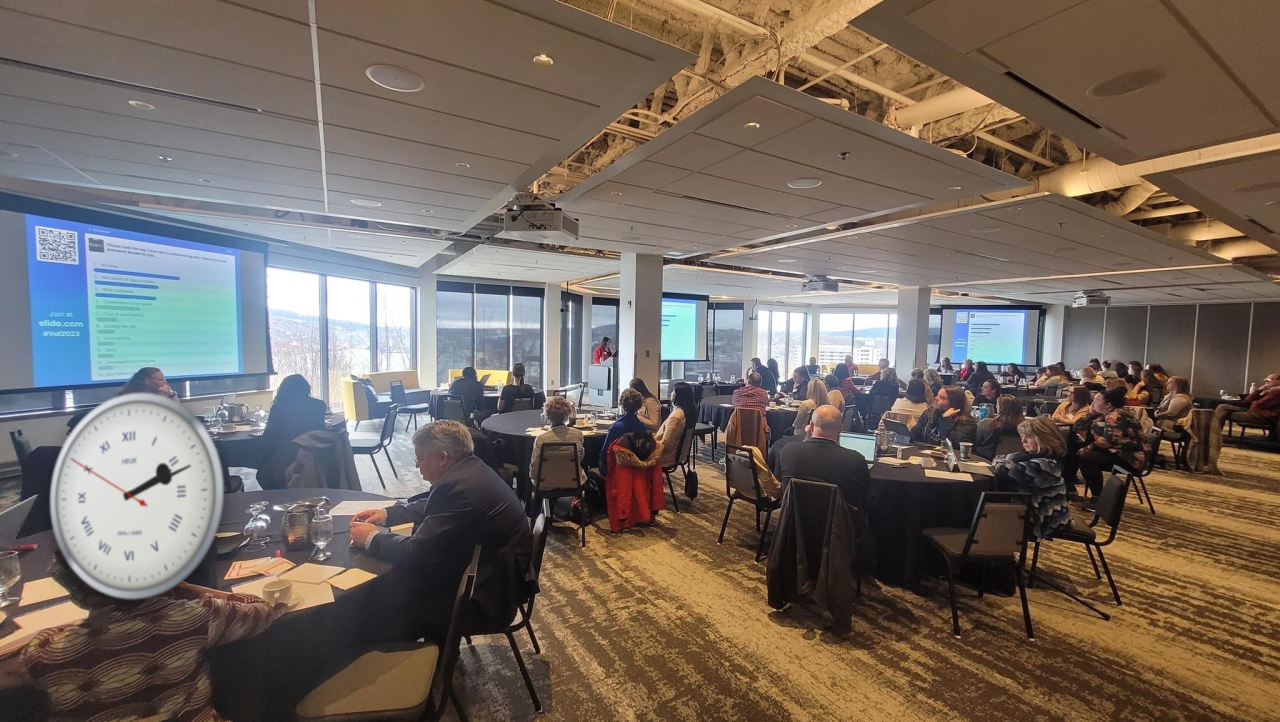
2.11.50
